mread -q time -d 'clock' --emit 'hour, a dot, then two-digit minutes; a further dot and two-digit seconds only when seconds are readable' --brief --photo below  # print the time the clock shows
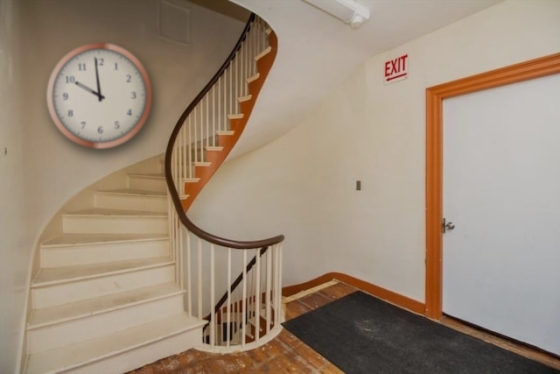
9.59
